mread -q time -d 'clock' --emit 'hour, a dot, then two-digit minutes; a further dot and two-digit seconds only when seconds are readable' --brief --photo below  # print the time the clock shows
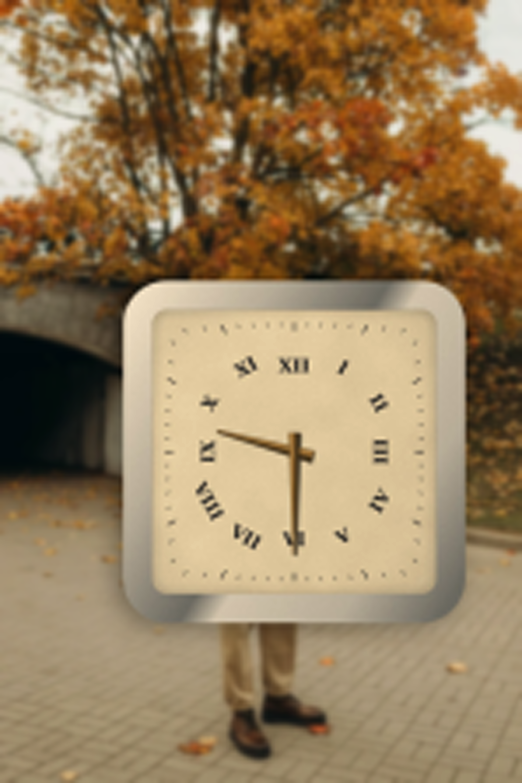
9.30
